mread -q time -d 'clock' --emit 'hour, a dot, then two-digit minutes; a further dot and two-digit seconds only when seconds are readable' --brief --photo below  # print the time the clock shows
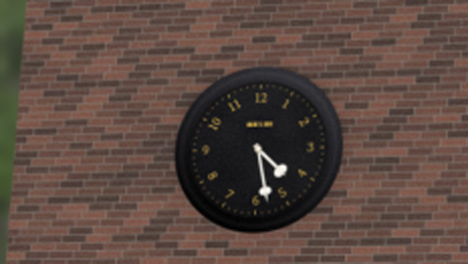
4.28
